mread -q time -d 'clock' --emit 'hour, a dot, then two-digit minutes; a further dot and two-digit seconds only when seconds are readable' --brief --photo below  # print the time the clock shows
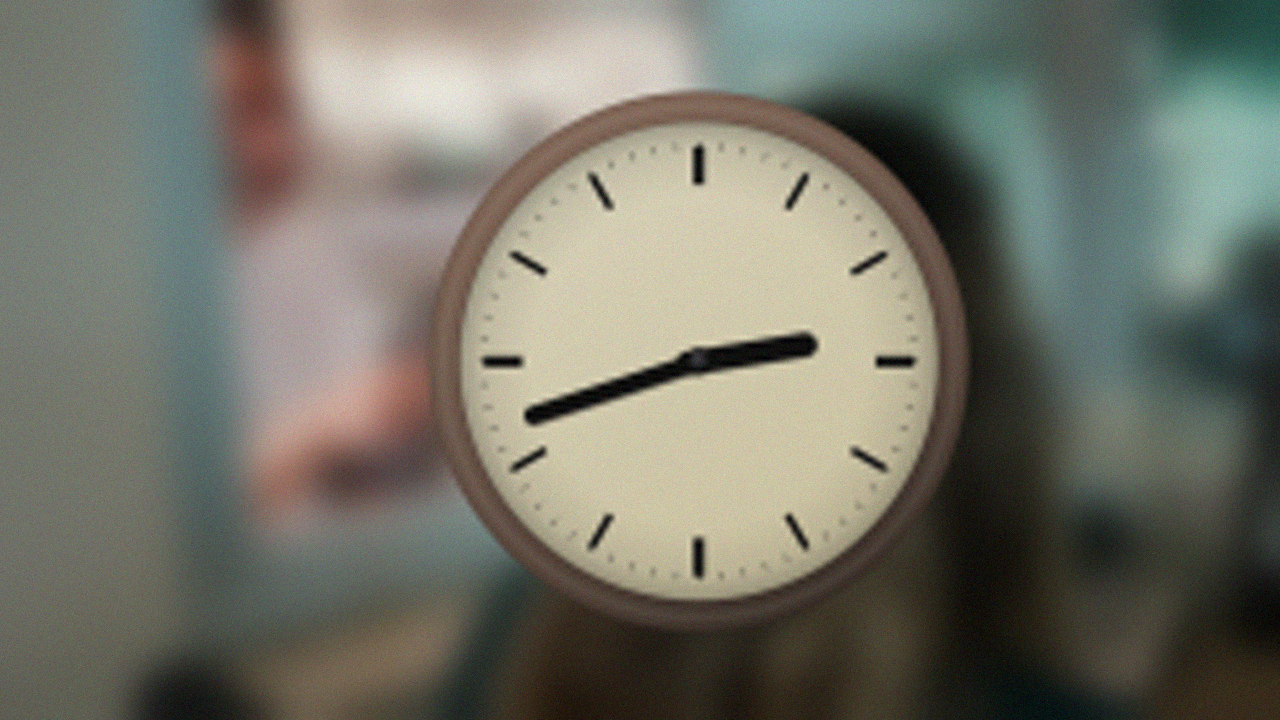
2.42
